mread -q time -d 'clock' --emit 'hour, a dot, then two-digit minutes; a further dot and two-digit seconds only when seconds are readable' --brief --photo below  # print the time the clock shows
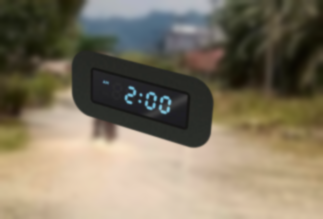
2.00
